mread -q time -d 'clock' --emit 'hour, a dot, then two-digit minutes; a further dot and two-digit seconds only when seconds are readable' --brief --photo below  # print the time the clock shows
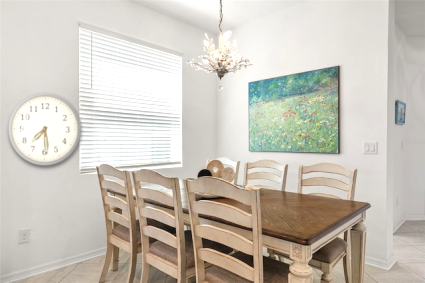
7.29
